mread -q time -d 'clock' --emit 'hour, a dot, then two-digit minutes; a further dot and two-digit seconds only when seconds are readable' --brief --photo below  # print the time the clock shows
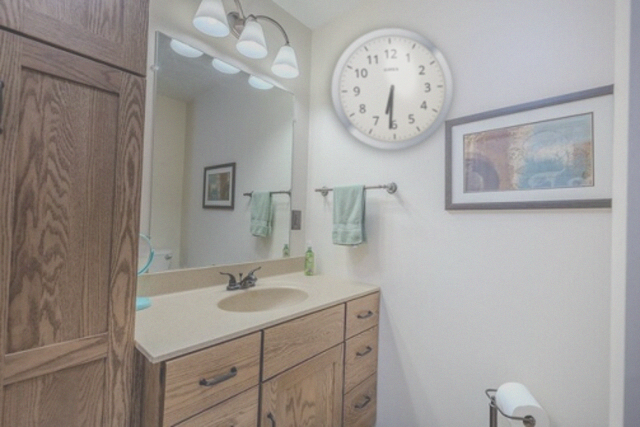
6.31
